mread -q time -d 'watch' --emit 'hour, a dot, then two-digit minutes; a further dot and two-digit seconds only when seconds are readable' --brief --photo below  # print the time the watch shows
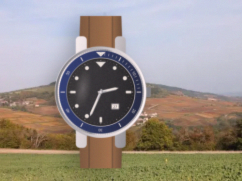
2.34
